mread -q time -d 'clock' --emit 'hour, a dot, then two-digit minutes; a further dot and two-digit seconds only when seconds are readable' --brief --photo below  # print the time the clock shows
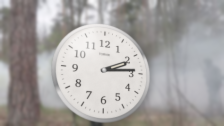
2.14
